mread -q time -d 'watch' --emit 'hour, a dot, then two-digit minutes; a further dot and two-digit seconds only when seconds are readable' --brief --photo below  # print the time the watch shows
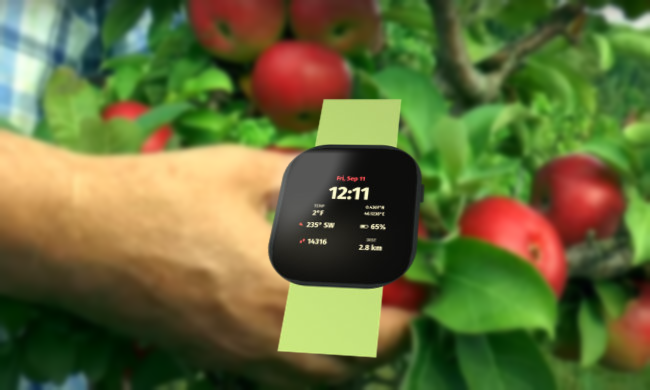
12.11
